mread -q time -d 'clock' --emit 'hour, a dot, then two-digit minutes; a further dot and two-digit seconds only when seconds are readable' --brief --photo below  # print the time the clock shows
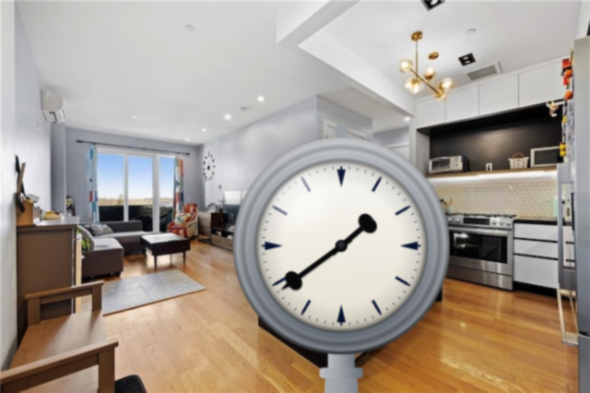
1.39
